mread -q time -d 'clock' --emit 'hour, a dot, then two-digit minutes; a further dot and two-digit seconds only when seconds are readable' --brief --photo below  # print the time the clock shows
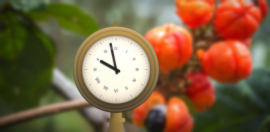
9.58
